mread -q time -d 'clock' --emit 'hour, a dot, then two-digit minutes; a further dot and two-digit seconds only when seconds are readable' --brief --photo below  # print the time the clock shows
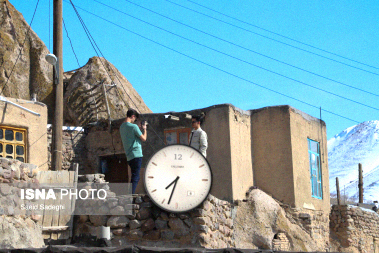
7.33
